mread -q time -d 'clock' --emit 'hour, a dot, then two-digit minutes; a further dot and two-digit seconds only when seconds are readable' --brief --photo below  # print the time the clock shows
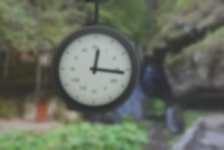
12.16
